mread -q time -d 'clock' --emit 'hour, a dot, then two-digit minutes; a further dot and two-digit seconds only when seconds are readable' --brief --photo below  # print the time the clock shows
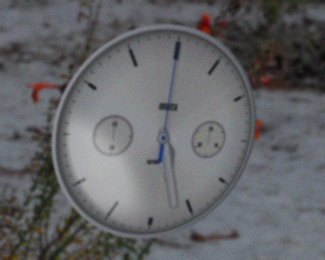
5.27
